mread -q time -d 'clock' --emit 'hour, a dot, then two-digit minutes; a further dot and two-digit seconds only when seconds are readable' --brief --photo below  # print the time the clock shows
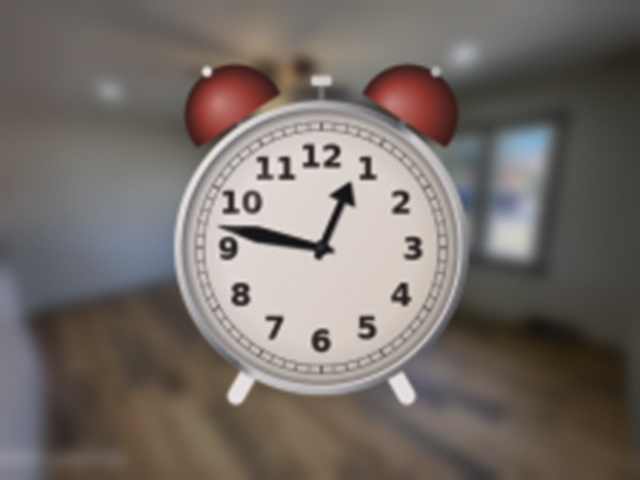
12.47
